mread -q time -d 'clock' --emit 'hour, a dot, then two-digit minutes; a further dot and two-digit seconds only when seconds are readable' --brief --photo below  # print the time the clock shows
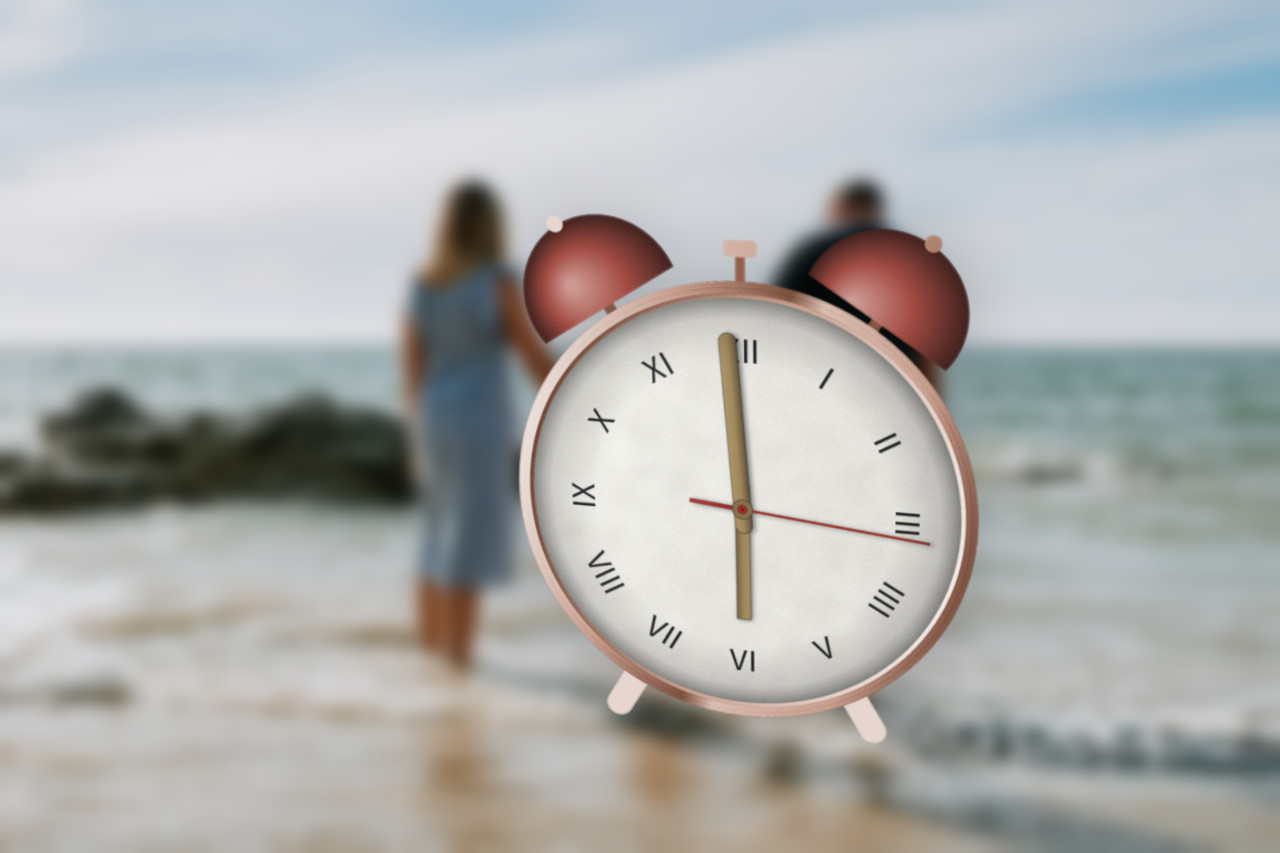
5.59.16
